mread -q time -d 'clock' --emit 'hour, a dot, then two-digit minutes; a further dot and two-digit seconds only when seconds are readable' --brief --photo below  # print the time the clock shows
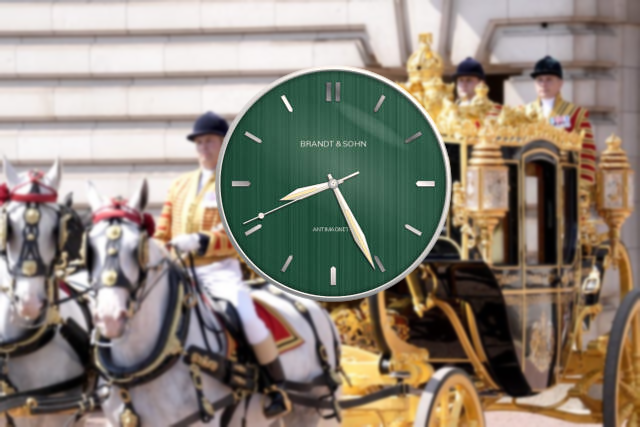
8.25.41
